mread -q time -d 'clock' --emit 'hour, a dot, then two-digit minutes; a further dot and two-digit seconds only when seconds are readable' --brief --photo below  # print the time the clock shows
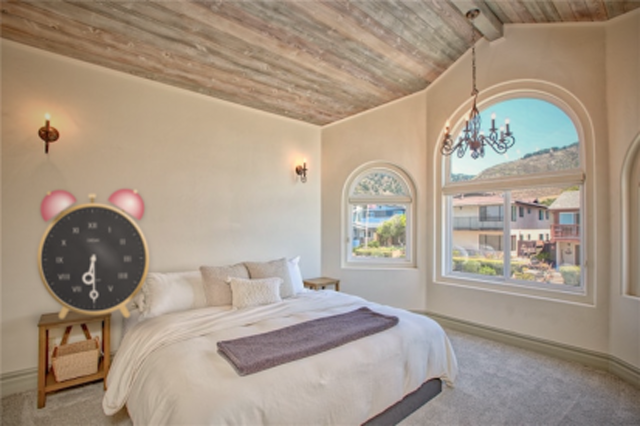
6.30
